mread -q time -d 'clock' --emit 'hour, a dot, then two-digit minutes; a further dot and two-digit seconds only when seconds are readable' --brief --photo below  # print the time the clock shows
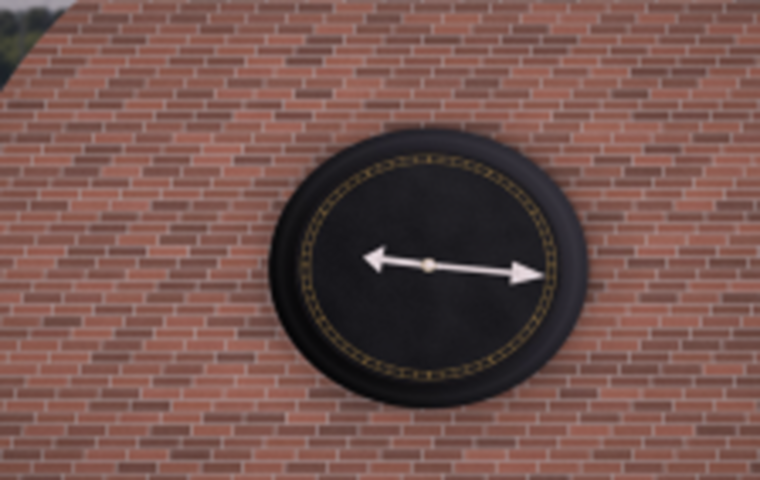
9.16
